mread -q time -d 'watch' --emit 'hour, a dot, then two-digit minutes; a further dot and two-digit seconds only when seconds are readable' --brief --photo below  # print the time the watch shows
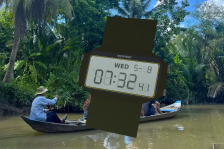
7.32.41
